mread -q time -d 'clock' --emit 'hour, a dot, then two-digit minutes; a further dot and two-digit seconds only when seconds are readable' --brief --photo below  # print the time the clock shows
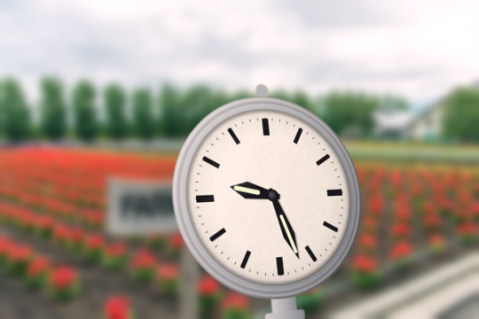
9.27
